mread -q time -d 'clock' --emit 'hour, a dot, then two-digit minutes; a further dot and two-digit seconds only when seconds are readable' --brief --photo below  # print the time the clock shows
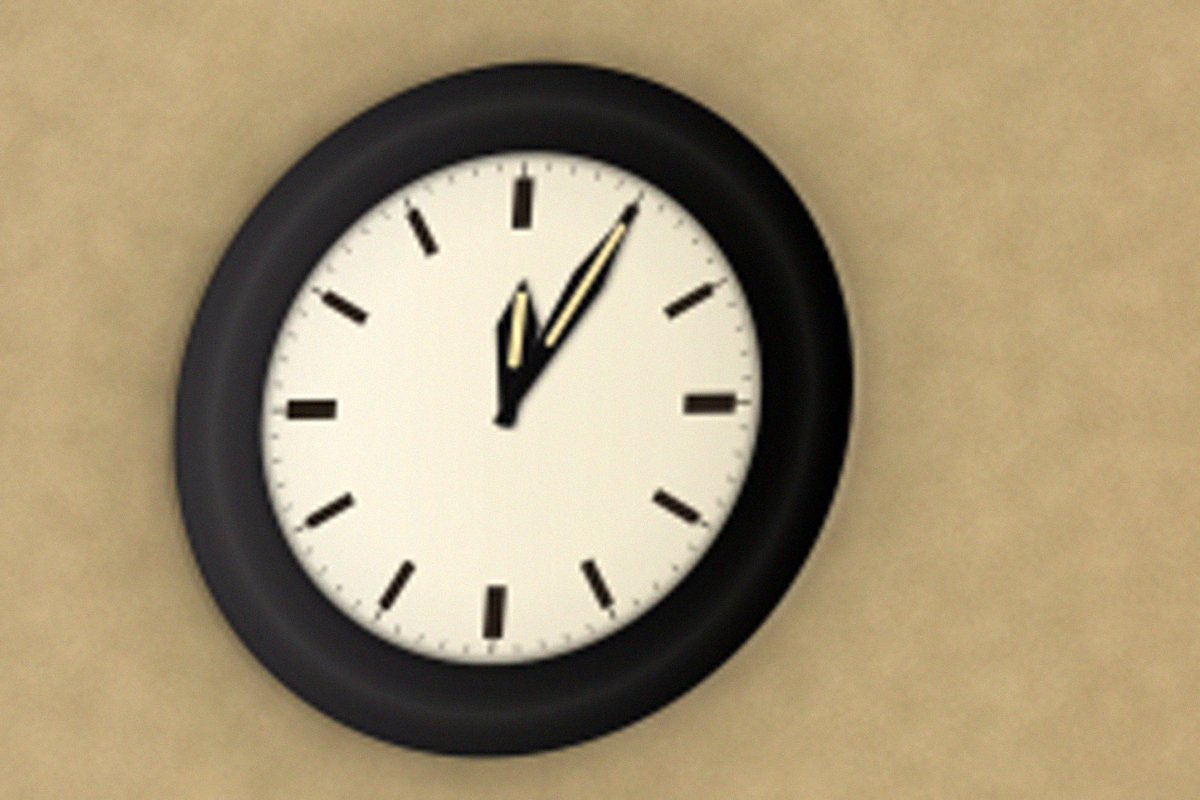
12.05
